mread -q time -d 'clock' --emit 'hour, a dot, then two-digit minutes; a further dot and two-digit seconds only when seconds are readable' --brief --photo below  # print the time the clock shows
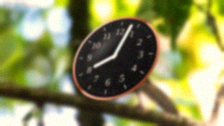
8.03
